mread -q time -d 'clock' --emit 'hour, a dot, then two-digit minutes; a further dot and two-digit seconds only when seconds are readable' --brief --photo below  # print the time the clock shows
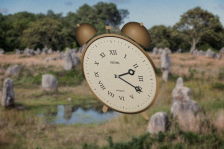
2.20
